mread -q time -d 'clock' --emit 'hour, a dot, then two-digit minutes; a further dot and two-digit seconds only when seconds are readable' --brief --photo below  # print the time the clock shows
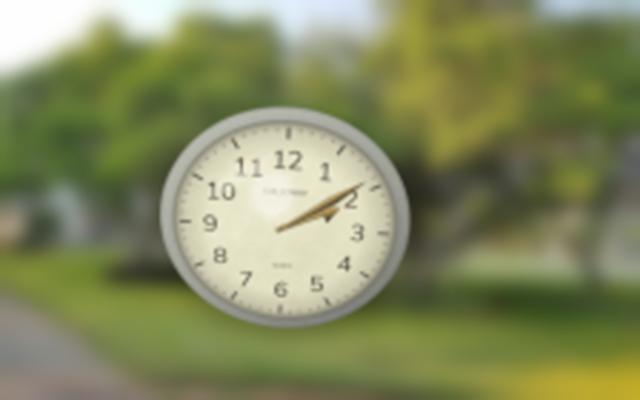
2.09
